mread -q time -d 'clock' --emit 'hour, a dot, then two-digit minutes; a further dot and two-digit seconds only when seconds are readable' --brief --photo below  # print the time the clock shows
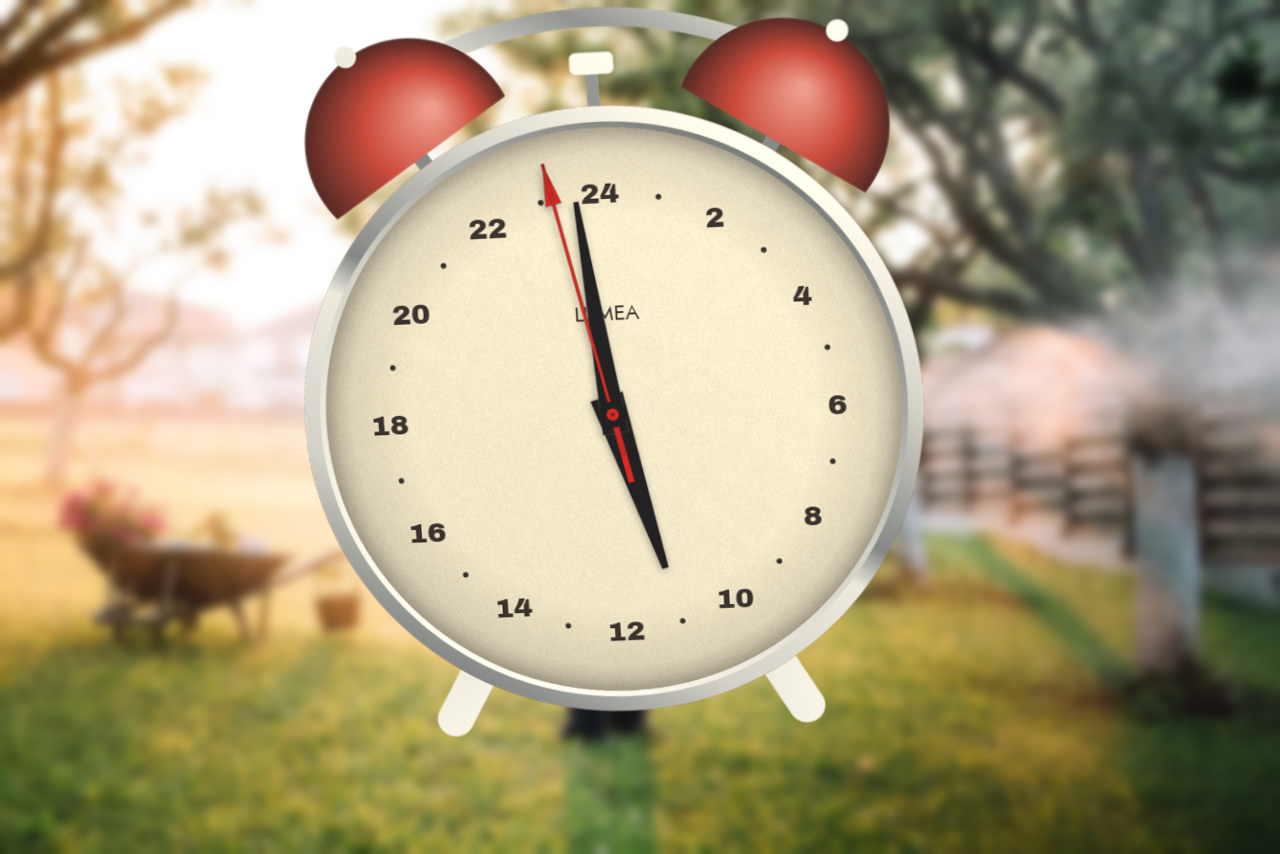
10.58.58
